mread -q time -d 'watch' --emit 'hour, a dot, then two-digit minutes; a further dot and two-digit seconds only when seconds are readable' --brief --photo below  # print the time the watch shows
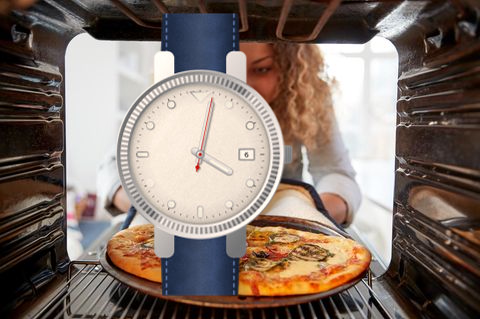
4.02.02
